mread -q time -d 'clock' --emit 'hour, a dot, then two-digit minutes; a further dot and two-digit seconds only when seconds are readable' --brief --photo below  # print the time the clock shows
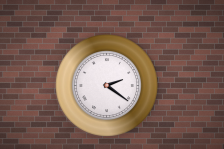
2.21
